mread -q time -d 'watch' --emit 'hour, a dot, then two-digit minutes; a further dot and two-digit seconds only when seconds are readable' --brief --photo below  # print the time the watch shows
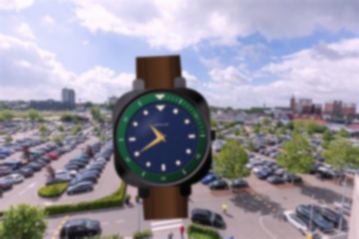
10.40
